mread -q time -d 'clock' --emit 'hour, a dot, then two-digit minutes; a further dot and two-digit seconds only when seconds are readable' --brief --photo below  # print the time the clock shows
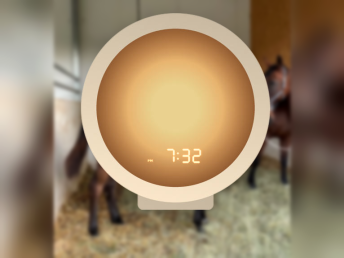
7.32
